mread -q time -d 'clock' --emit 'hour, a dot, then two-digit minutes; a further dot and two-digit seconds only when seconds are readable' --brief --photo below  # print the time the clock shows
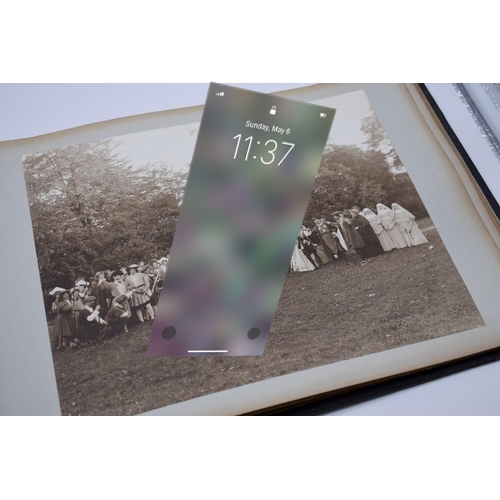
11.37
